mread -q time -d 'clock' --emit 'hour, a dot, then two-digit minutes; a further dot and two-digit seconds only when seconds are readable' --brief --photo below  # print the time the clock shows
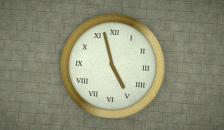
4.57
